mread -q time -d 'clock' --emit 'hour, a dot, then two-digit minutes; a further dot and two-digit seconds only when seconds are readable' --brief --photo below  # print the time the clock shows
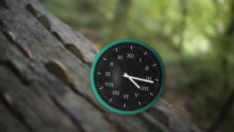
4.16
